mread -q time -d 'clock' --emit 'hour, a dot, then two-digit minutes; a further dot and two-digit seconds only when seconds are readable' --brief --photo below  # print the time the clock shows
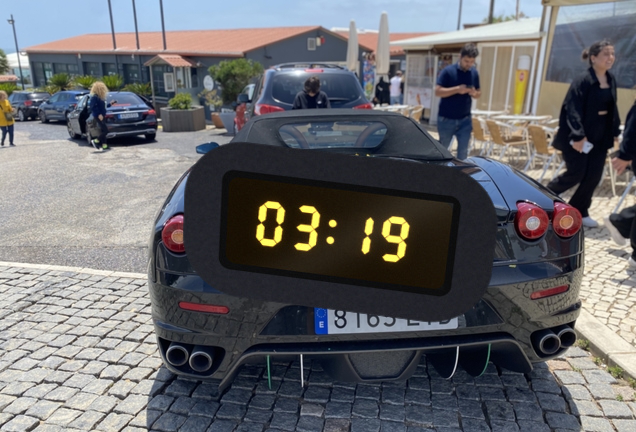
3.19
